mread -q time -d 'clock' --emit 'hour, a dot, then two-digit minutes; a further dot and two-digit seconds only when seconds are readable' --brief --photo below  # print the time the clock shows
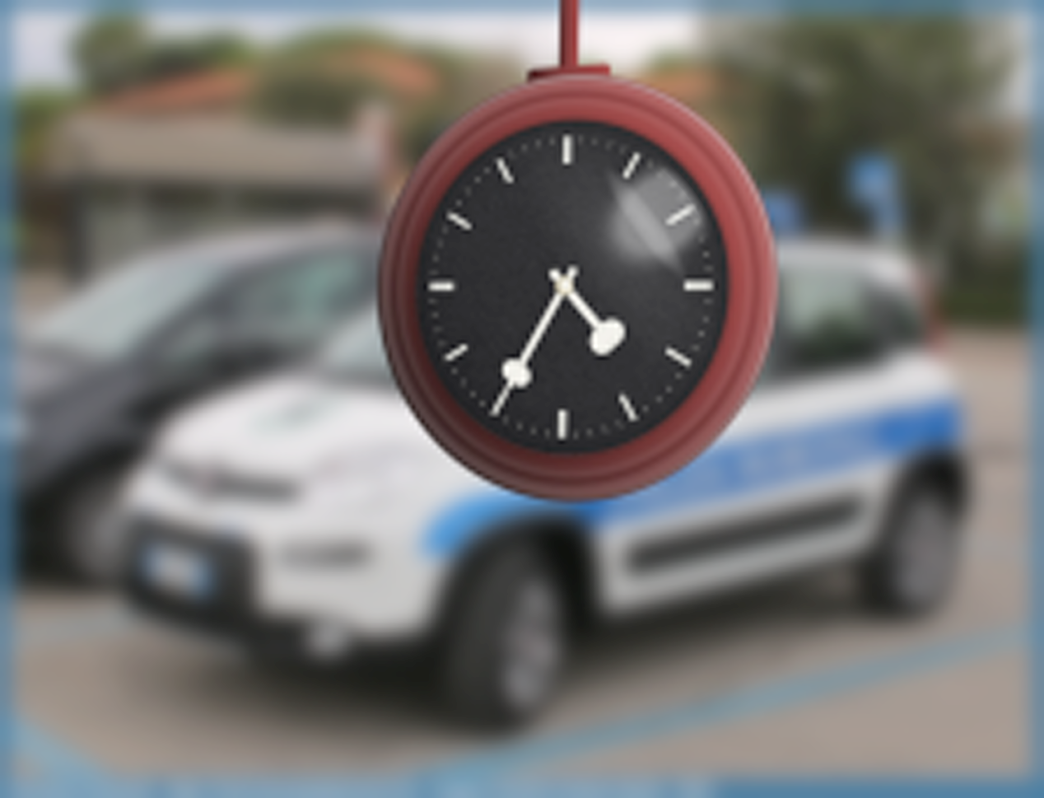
4.35
